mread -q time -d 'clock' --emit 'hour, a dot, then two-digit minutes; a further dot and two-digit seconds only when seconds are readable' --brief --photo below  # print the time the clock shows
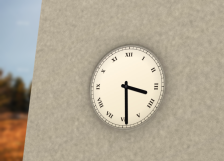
3.29
